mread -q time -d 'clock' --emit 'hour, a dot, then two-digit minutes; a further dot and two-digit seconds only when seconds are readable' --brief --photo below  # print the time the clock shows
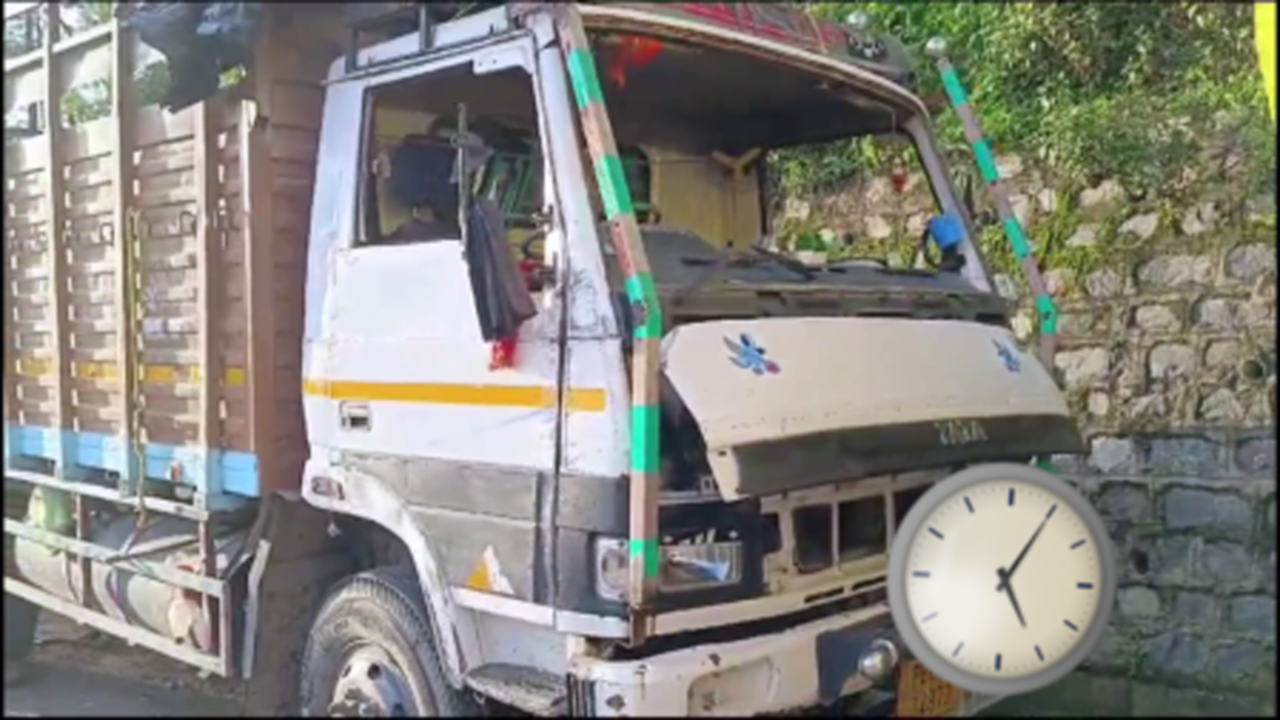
5.05
